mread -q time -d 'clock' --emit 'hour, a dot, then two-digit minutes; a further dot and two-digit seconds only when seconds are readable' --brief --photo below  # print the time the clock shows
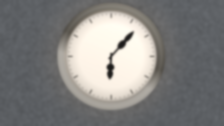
6.07
